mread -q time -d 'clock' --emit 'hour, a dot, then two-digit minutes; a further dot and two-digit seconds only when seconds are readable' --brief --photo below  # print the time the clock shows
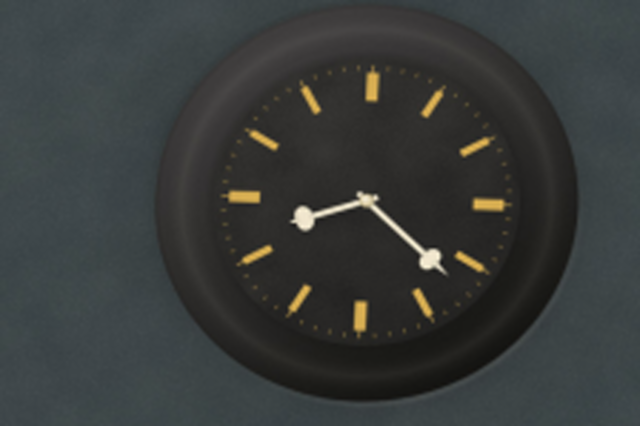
8.22
